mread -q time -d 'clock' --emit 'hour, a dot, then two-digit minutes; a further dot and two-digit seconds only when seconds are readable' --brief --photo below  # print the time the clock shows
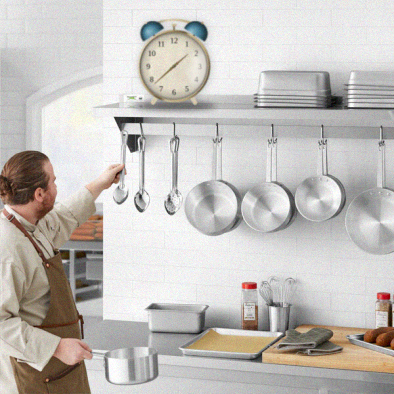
1.38
